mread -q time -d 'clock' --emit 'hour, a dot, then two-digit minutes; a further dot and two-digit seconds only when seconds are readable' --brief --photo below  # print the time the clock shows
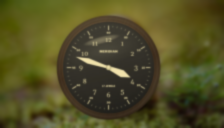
3.48
